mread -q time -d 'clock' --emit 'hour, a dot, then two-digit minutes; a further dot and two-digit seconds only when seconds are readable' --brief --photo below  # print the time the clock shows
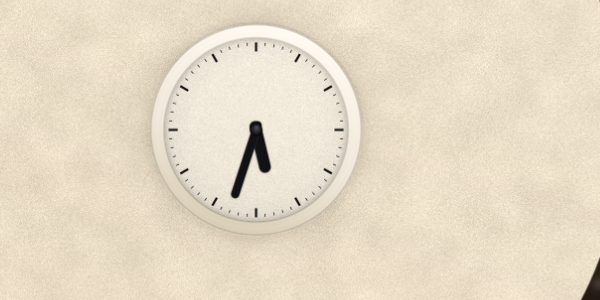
5.33
